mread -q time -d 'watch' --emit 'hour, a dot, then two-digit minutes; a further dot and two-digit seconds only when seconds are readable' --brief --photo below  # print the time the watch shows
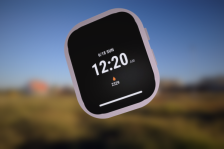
12.20
